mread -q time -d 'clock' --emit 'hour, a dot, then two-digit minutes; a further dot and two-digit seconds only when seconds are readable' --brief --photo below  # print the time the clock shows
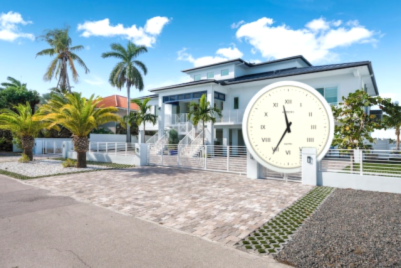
11.35
